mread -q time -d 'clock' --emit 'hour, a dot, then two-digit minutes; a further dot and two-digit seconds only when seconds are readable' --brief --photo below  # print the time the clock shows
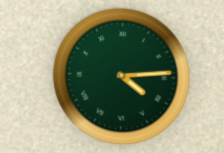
4.14
